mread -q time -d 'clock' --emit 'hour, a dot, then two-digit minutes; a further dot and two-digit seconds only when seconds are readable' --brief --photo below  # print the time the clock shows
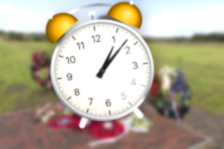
1.08
